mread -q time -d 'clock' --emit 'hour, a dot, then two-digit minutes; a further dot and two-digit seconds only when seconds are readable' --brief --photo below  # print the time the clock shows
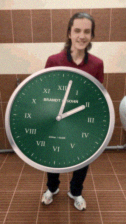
2.02
